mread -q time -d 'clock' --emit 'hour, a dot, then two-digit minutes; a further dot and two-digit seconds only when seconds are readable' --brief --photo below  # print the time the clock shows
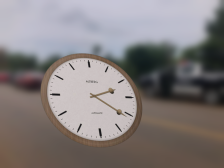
2.21
